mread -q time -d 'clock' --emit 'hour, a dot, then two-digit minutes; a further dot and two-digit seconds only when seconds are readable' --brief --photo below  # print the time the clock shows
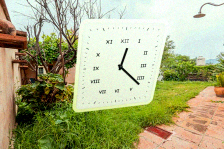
12.22
